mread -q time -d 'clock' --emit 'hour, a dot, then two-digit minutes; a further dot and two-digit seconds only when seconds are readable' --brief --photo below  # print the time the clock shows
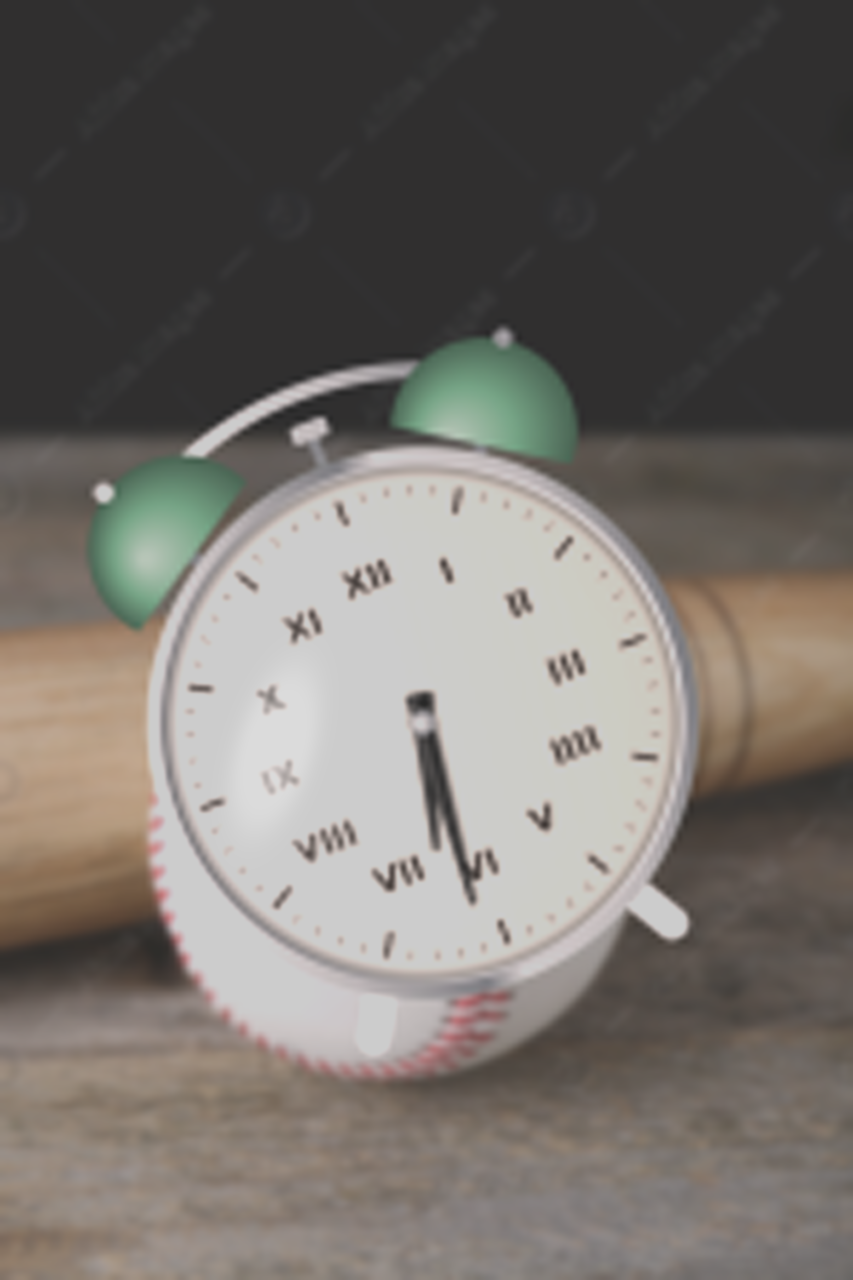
6.31
